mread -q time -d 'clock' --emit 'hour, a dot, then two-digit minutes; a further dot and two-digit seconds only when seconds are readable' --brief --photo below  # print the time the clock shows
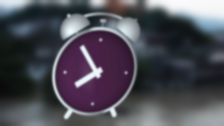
7.54
